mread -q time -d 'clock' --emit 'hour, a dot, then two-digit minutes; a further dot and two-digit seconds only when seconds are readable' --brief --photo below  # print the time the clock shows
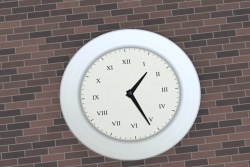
1.26
